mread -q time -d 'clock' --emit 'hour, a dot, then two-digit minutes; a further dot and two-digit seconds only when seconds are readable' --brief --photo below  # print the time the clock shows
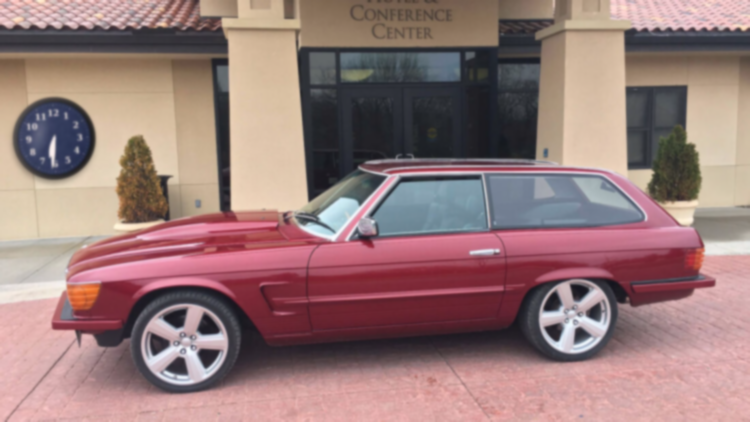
6.31
